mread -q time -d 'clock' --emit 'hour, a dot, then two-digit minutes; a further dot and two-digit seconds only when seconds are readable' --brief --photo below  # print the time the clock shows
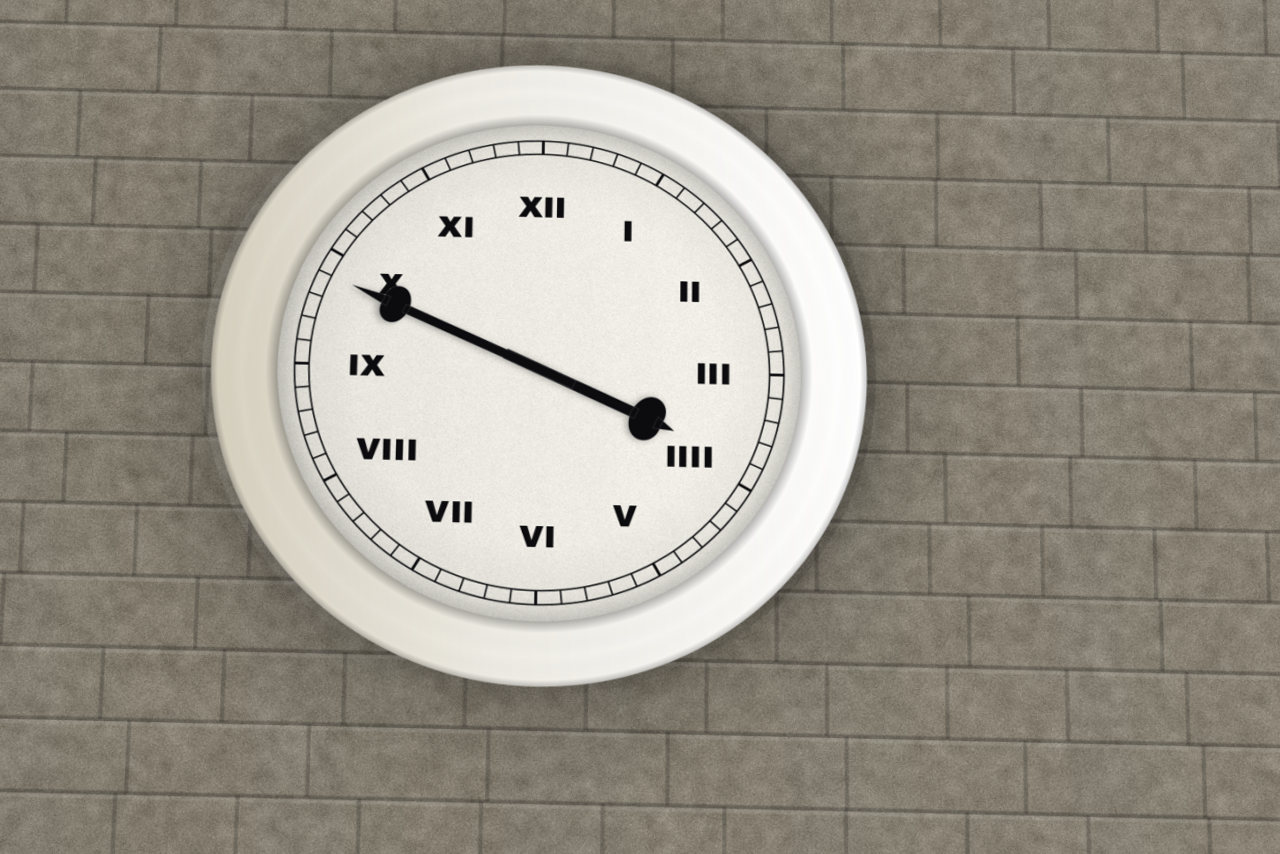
3.49
